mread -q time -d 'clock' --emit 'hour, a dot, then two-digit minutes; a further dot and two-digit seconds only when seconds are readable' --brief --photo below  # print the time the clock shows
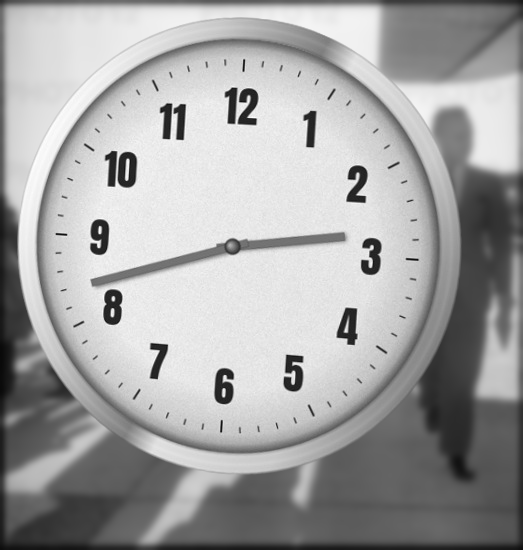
2.42
